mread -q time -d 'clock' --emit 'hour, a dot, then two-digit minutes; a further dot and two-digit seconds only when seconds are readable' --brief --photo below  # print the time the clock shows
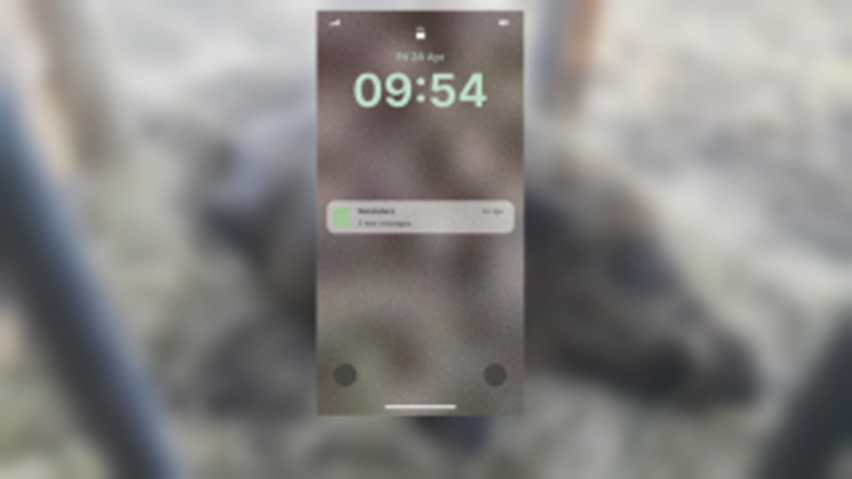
9.54
